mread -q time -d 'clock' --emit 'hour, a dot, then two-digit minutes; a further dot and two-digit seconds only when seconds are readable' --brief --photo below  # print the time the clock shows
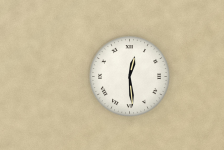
12.29
